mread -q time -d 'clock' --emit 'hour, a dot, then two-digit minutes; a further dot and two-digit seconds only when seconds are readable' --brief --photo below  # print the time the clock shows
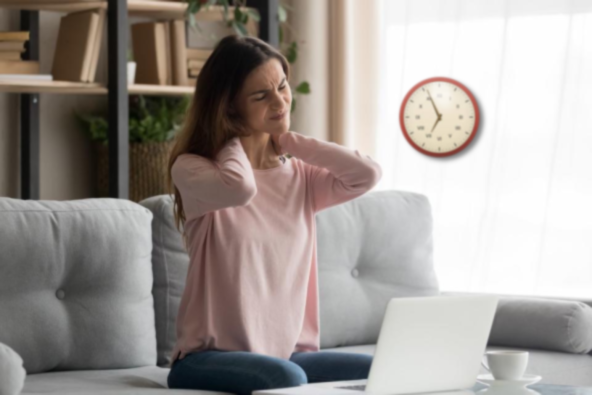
6.56
